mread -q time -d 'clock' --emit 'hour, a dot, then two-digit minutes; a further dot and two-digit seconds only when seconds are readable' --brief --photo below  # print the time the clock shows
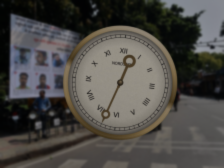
12.33
